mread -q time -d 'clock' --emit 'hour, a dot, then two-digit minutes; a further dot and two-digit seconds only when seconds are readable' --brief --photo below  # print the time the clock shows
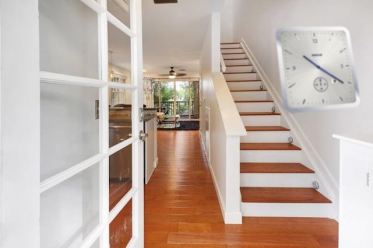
10.21
